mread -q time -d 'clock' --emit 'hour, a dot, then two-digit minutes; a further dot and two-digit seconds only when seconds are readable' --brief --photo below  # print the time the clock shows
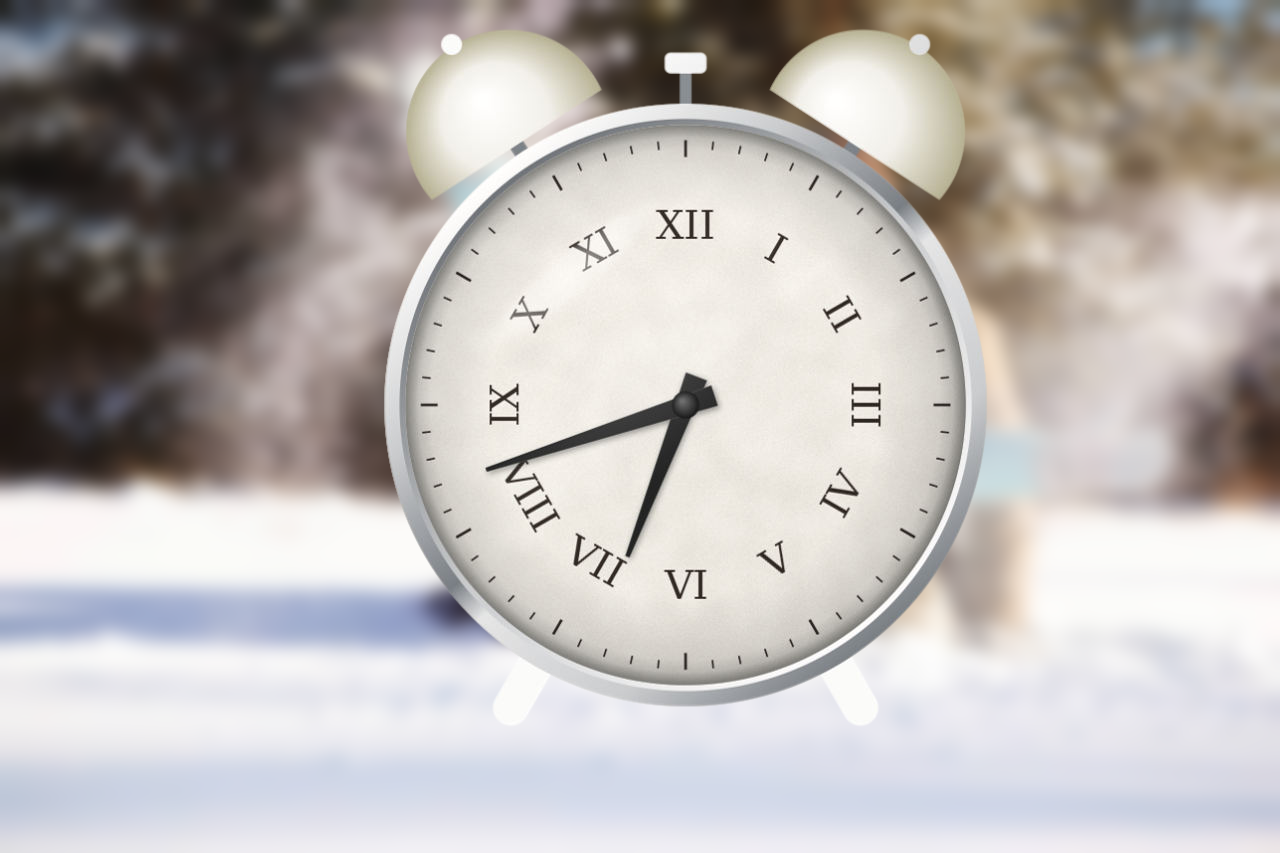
6.42
